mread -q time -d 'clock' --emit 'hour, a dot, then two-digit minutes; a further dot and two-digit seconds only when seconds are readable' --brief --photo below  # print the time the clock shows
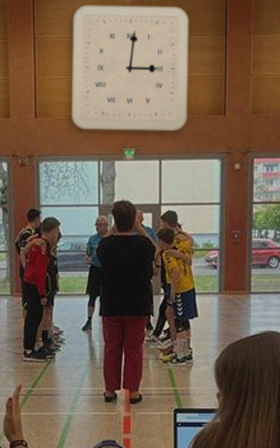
3.01
